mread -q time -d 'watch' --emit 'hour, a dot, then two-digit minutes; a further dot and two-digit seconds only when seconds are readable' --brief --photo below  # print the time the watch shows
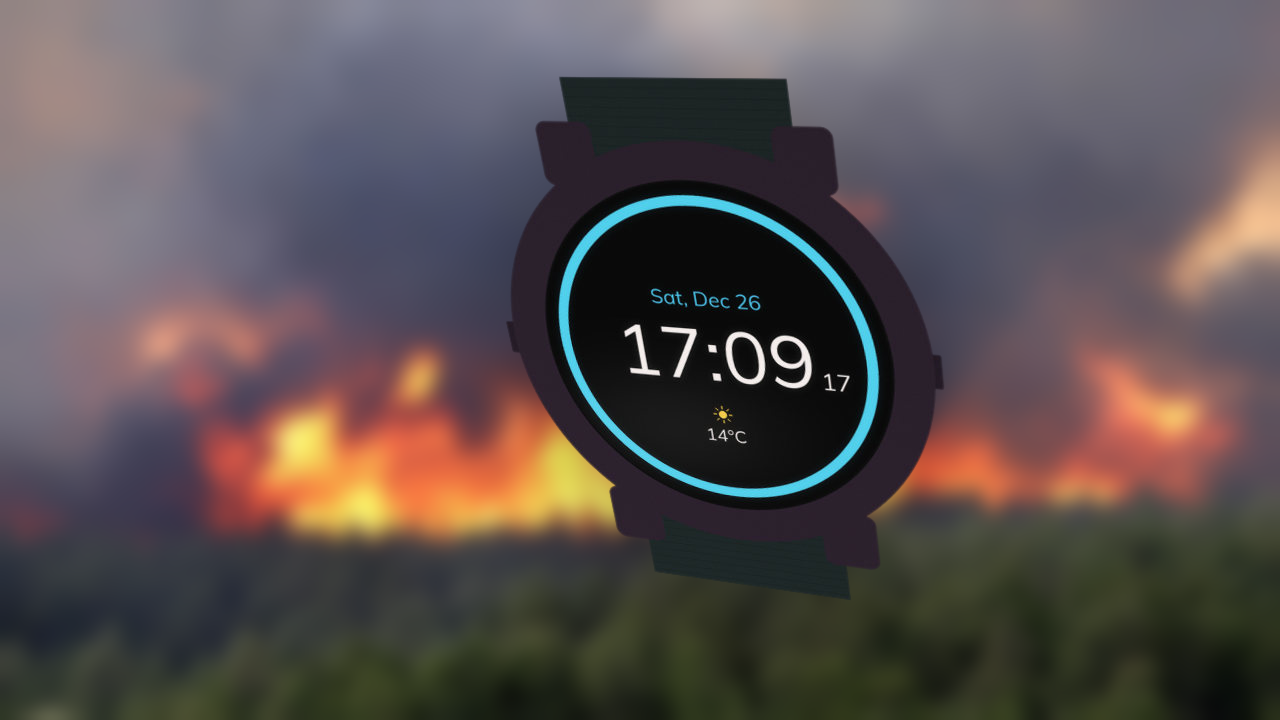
17.09.17
